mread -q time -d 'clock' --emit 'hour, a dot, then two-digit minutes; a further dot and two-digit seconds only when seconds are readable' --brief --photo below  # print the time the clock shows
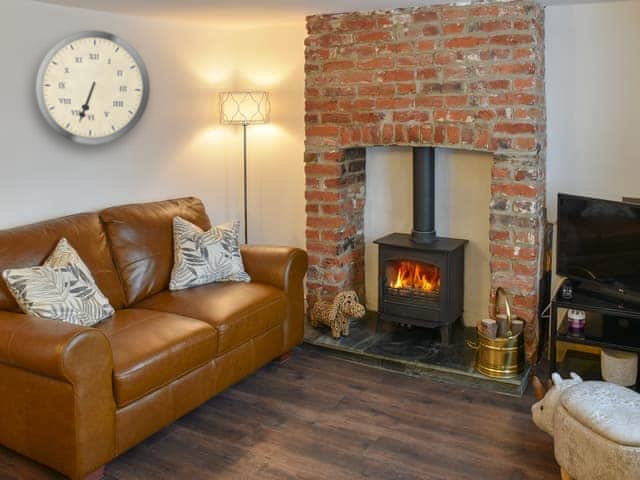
6.33
